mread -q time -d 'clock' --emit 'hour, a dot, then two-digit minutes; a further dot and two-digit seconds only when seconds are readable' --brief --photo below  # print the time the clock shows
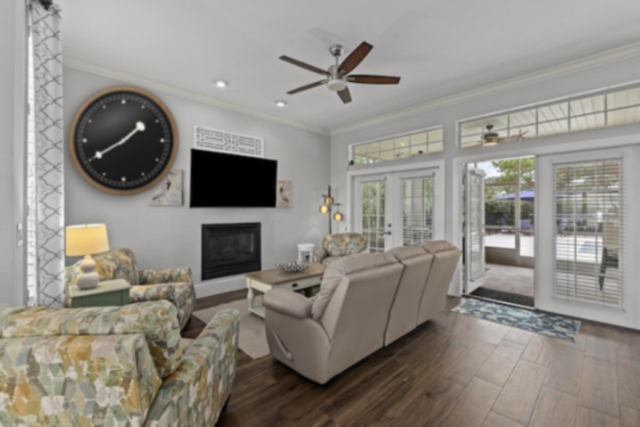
1.40
